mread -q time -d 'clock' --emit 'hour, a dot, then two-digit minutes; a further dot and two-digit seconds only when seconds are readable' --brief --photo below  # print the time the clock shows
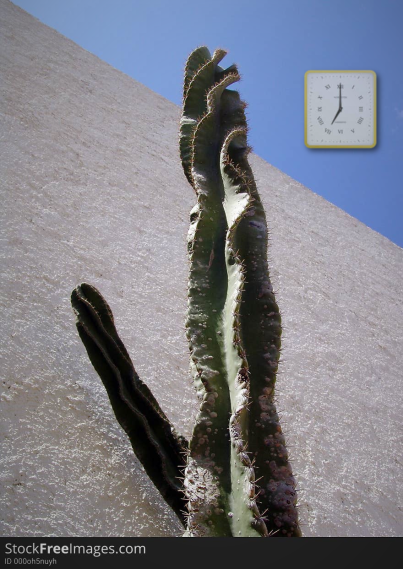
7.00
